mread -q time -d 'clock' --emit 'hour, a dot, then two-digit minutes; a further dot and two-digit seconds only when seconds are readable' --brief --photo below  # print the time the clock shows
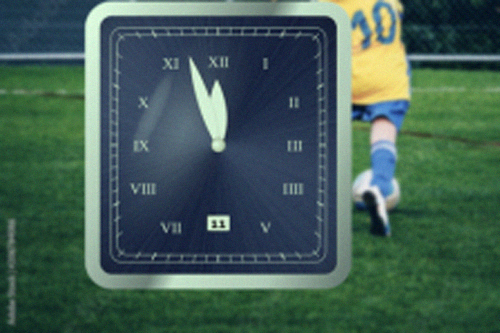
11.57
